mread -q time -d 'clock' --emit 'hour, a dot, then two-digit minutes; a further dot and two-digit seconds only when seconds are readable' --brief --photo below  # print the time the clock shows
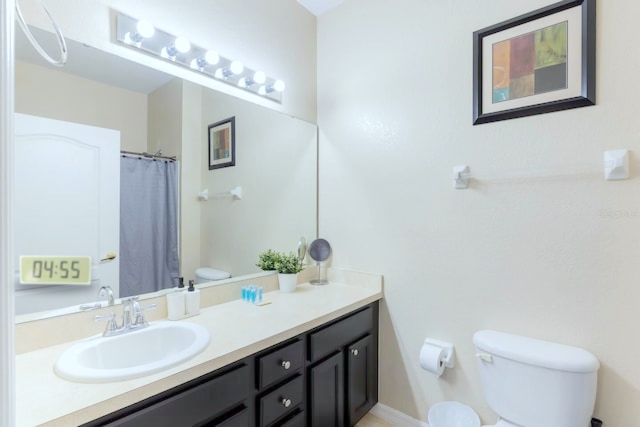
4.55
